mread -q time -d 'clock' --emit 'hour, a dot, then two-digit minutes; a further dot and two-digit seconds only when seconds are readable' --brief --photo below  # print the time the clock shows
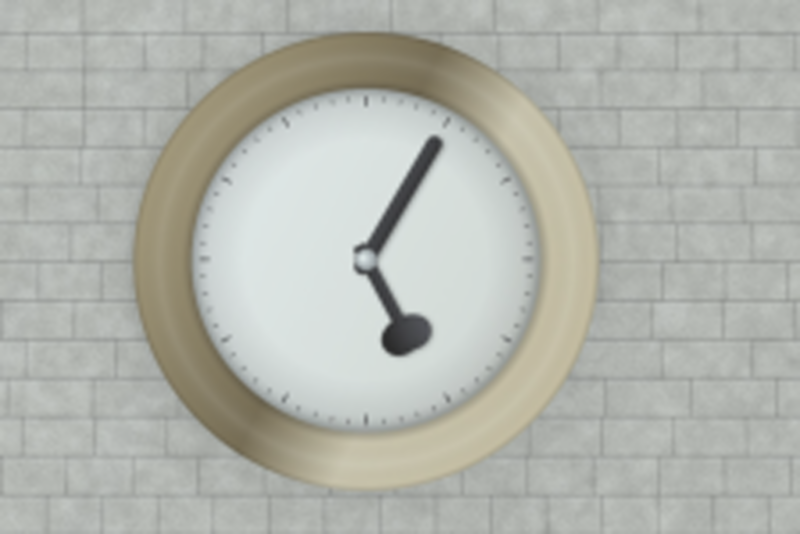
5.05
